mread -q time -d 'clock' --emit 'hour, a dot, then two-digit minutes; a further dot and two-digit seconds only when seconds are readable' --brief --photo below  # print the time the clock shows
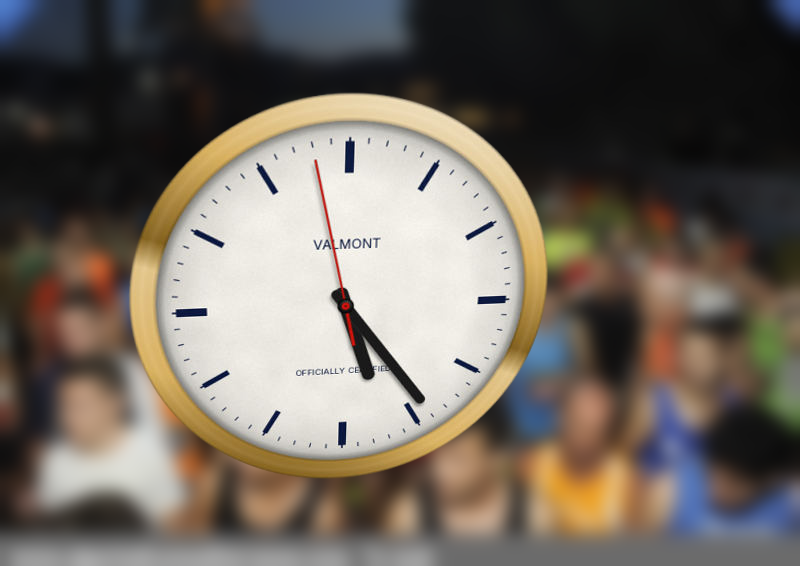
5.23.58
